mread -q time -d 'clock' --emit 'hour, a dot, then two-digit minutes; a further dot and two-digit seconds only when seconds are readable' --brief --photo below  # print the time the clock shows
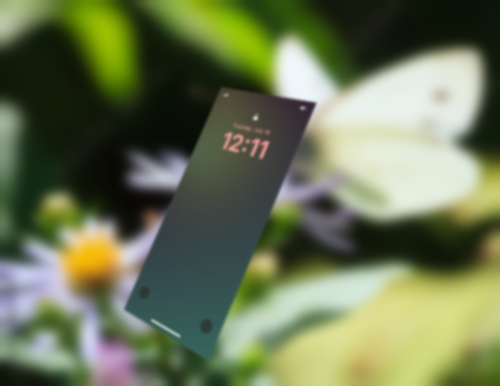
12.11
